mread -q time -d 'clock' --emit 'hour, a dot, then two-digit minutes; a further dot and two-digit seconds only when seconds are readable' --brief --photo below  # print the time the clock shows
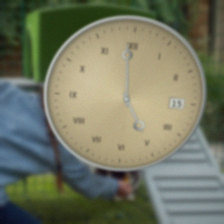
4.59
